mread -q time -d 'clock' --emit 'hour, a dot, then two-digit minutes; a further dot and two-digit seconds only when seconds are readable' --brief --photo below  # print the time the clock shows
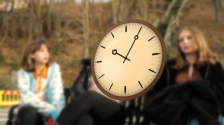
10.05
